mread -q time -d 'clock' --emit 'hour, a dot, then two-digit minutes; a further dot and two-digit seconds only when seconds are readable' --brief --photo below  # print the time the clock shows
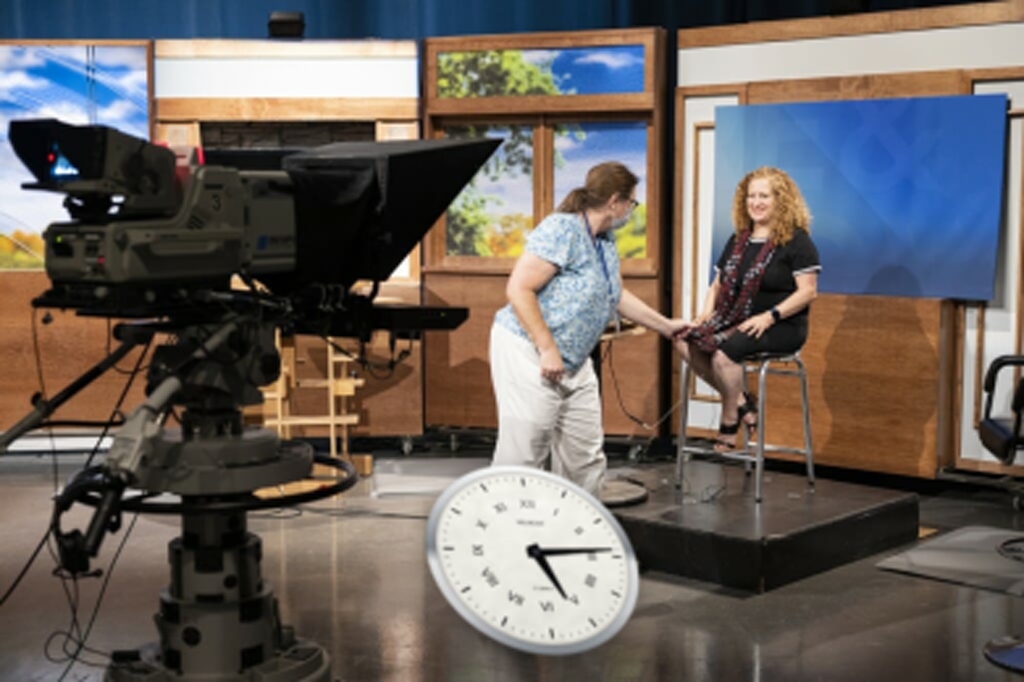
5.14
